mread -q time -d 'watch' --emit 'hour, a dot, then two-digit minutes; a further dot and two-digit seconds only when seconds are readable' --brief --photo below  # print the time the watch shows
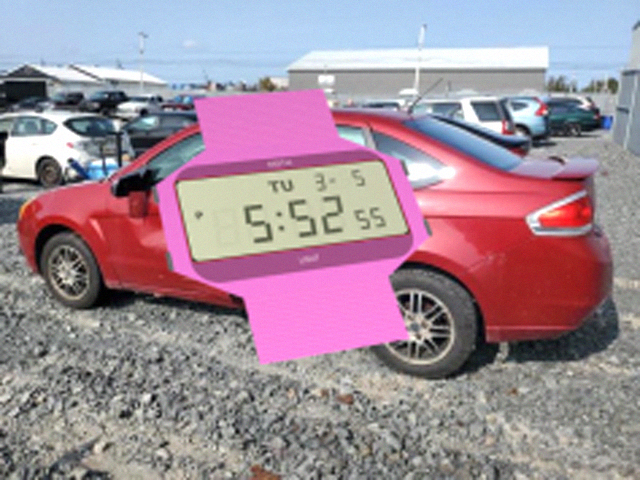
5.52.55
